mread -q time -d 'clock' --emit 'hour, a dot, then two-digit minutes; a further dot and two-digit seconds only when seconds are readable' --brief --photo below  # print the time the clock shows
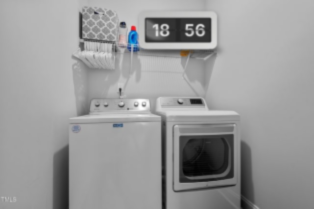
18.56
